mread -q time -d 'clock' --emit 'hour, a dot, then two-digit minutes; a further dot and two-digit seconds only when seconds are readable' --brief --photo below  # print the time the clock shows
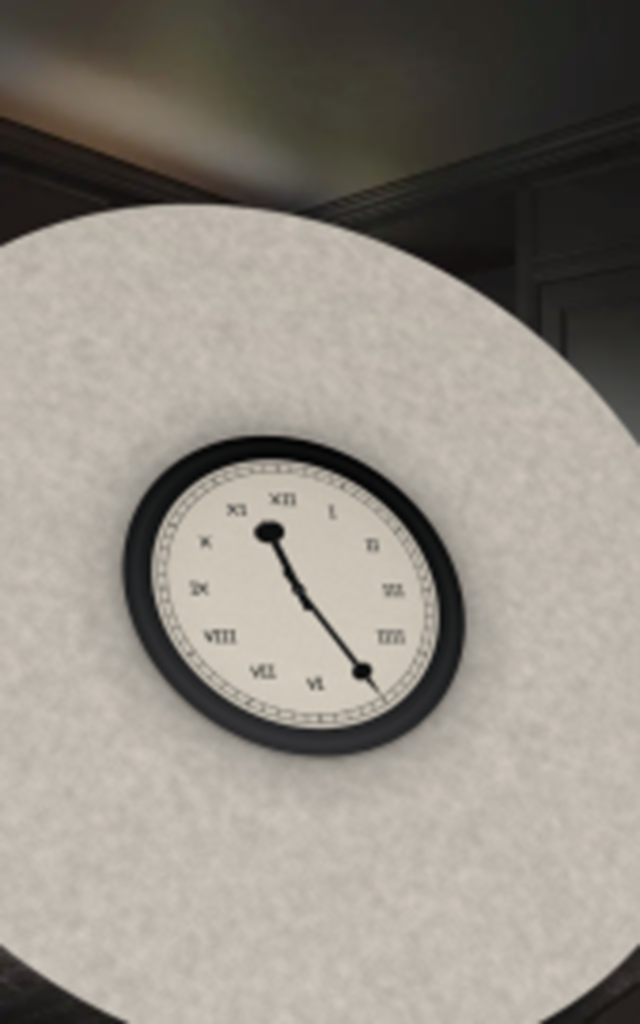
11.25
